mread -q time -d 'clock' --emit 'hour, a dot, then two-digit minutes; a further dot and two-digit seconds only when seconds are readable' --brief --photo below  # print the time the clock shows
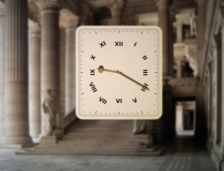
9.20
